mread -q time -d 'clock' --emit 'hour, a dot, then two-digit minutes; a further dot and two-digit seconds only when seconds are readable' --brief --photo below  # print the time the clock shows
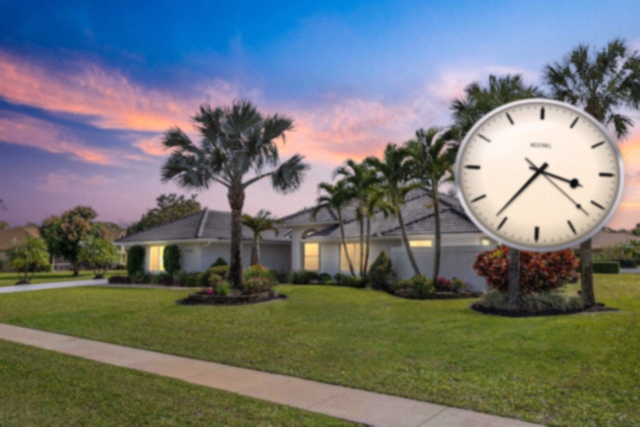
3.36.22
